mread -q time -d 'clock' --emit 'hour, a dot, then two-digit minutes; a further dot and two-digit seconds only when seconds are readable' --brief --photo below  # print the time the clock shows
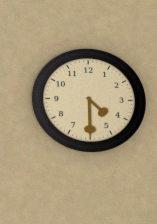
4.30
